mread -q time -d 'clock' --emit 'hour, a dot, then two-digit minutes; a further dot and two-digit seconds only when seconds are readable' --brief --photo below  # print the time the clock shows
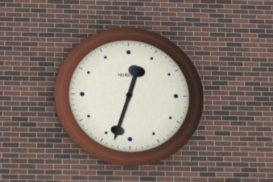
12.33
